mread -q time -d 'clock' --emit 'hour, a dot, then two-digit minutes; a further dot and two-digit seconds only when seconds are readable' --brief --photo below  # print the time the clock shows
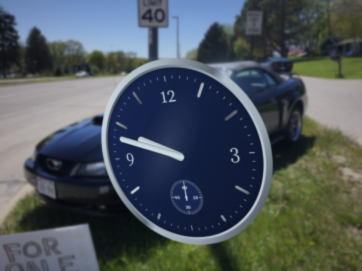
9.48
